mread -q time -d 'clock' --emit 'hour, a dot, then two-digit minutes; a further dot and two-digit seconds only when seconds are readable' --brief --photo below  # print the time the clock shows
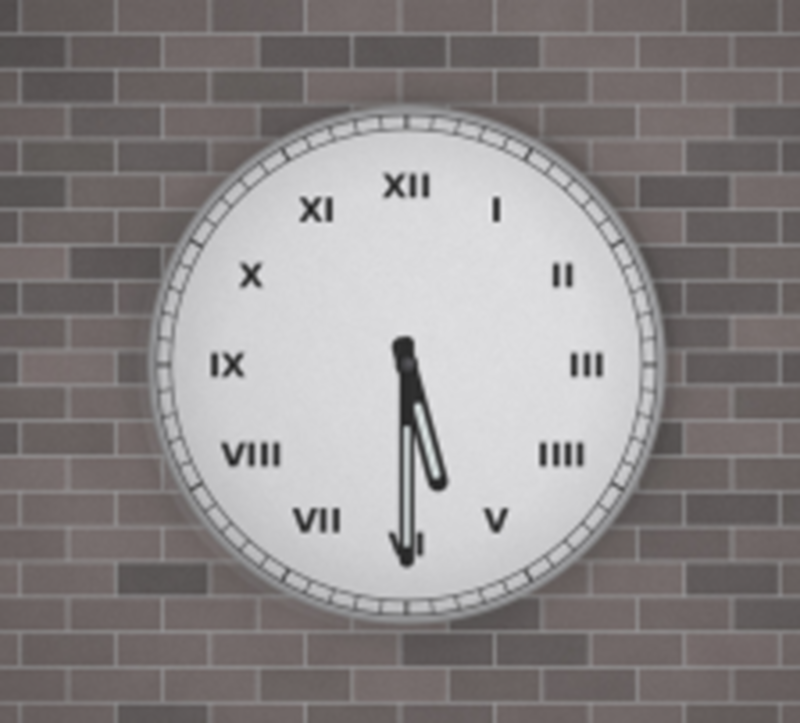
5.30
